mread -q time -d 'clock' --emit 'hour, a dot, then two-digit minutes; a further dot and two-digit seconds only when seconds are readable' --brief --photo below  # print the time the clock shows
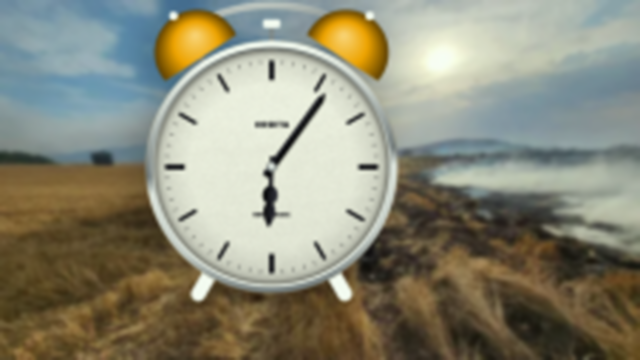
6.06
